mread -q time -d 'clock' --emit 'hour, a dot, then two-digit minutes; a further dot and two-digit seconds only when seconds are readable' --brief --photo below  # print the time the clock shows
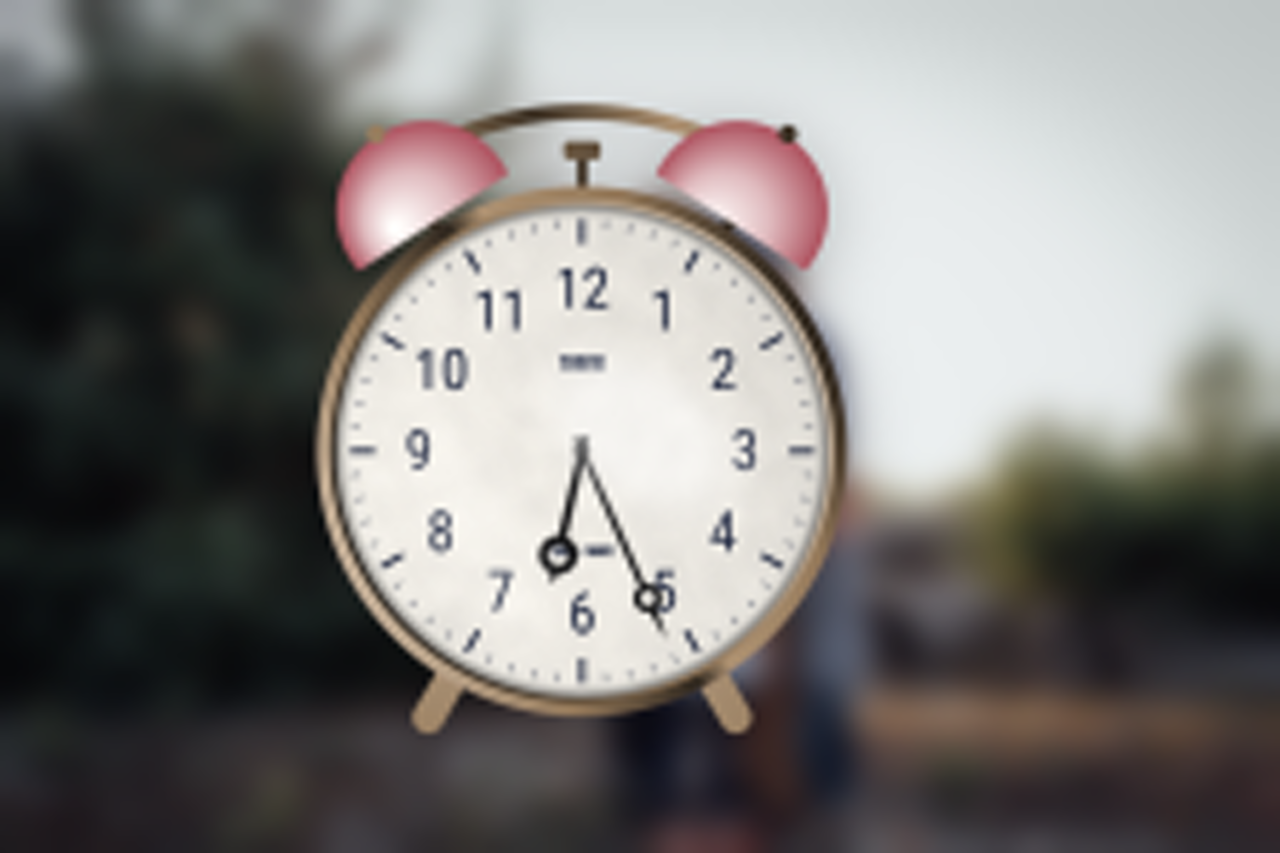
6.26
